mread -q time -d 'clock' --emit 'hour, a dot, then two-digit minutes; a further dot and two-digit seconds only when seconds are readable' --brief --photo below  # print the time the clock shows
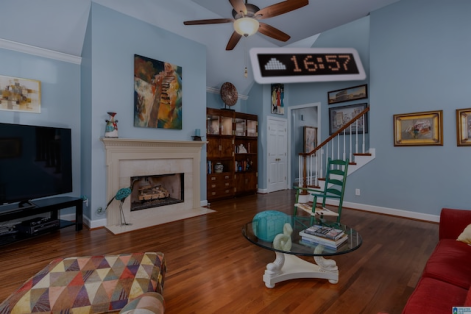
16.57
